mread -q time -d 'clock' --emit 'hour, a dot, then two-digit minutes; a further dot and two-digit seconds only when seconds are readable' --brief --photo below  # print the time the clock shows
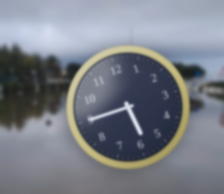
5.45
